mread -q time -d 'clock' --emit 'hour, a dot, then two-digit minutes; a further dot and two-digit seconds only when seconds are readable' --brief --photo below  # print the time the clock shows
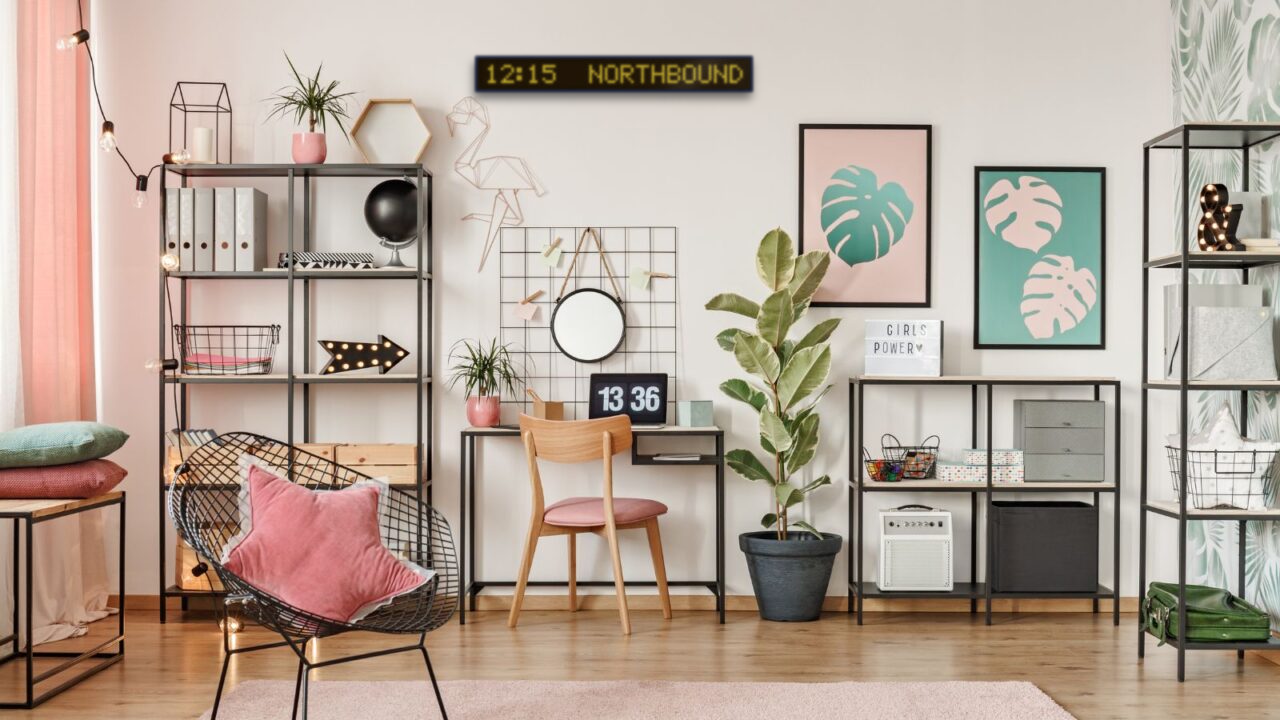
12.15
